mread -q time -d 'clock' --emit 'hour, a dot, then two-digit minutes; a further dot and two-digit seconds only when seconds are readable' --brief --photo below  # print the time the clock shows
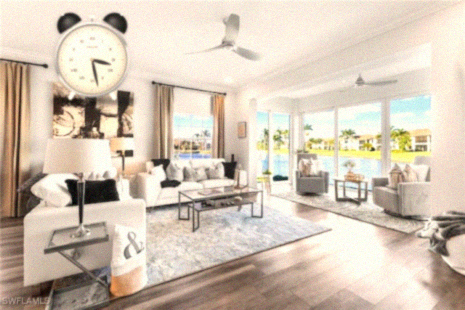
3.28
